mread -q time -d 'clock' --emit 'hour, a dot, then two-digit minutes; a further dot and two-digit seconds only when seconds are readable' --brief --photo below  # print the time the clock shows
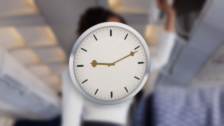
9.11
